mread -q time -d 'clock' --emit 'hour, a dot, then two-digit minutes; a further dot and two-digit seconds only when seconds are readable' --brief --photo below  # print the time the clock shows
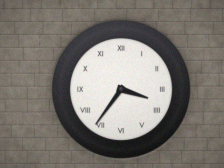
3.36
